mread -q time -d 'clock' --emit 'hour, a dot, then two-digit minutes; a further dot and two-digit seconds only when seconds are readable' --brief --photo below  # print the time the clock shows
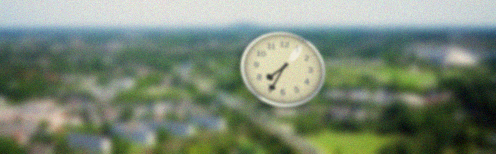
7.34
